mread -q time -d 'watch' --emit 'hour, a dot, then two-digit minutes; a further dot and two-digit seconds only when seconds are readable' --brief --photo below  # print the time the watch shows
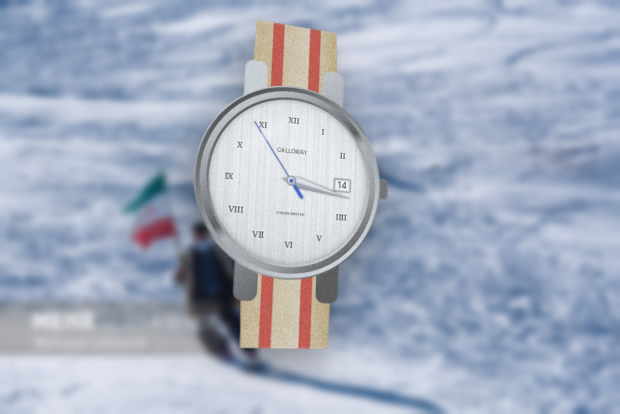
3.16.54
